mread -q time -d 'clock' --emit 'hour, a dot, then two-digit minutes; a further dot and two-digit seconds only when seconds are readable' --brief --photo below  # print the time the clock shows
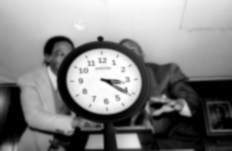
3.21
